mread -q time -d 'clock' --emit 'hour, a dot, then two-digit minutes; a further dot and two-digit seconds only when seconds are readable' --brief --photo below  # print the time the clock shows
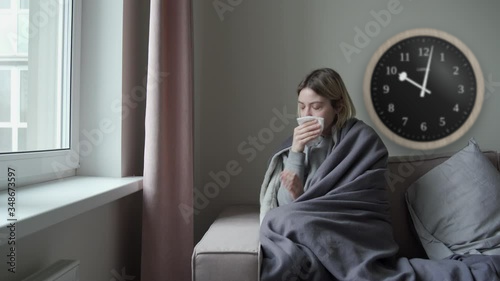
10.02
